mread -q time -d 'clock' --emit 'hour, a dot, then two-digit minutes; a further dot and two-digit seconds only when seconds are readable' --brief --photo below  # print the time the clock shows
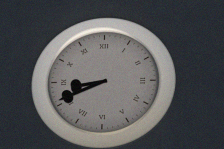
8.41
